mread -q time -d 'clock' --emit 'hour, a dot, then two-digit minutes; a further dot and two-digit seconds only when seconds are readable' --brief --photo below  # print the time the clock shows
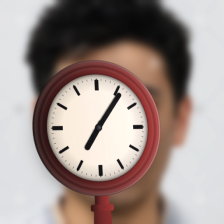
7.06
